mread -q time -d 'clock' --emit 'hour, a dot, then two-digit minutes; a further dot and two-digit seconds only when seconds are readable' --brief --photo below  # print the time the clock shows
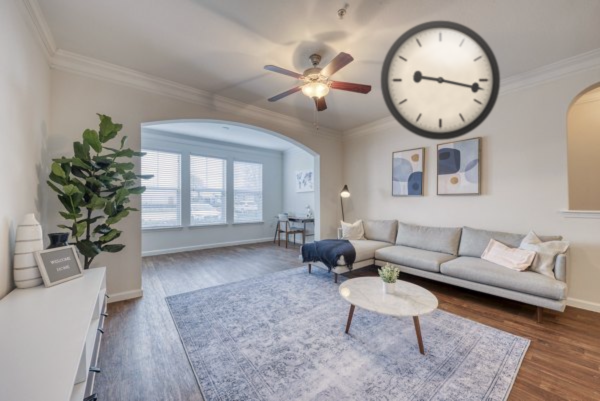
9.17
